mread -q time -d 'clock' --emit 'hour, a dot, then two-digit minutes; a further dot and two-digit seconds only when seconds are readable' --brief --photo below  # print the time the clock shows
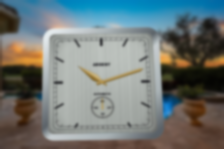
10.12
